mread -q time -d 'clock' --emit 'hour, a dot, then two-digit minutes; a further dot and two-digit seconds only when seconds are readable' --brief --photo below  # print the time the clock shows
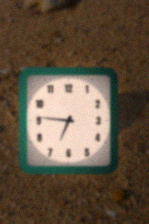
6.46
